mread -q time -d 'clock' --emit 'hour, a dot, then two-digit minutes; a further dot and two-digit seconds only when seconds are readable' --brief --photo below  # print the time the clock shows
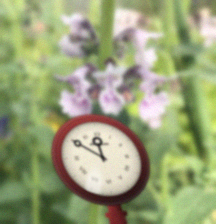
11.51
